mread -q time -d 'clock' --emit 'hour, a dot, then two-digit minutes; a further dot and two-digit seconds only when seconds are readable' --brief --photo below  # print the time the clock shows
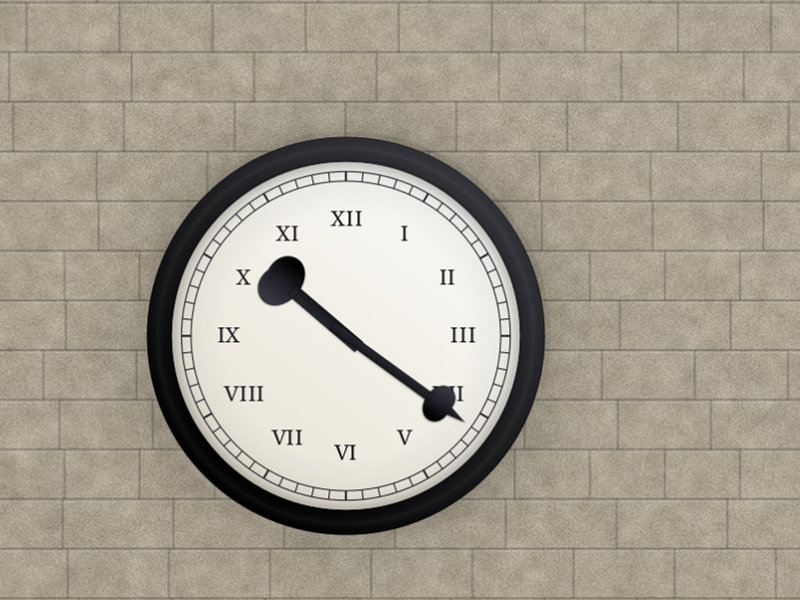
10.21
